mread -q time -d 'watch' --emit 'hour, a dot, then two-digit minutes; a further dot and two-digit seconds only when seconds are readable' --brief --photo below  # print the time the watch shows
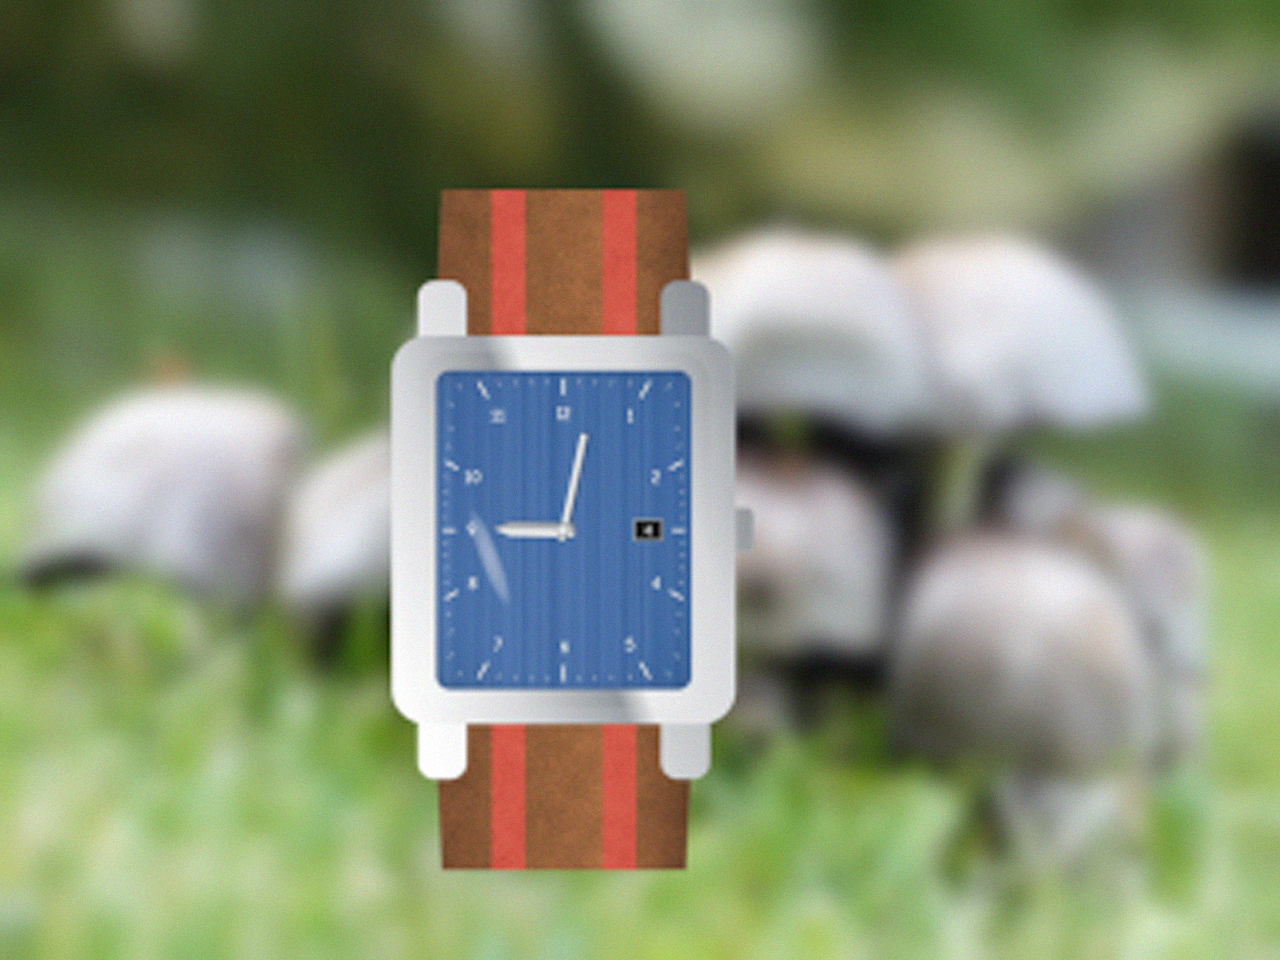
9.02
